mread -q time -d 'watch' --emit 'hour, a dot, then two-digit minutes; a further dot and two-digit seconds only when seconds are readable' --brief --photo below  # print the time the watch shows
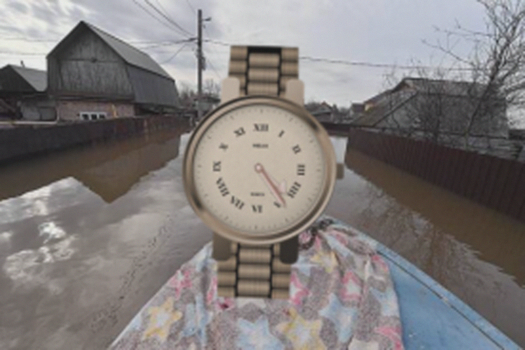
4.24
